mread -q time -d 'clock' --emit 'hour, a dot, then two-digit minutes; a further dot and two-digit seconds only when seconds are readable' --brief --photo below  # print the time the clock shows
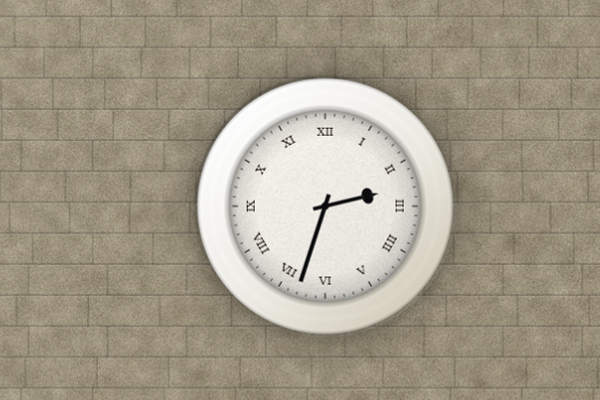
2.33
